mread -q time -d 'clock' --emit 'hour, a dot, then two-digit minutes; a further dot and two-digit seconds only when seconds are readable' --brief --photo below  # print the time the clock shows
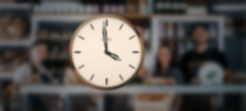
3.59
